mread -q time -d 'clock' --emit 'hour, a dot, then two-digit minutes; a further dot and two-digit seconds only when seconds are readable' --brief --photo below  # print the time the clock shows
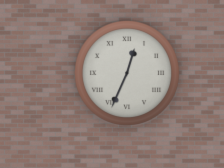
12.34
